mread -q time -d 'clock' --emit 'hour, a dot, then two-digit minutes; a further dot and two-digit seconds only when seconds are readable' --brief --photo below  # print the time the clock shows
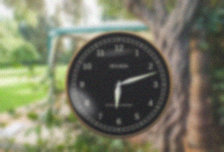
6.12
